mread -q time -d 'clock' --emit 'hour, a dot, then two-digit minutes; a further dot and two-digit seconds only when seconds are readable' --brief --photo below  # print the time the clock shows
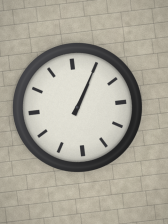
1.05
